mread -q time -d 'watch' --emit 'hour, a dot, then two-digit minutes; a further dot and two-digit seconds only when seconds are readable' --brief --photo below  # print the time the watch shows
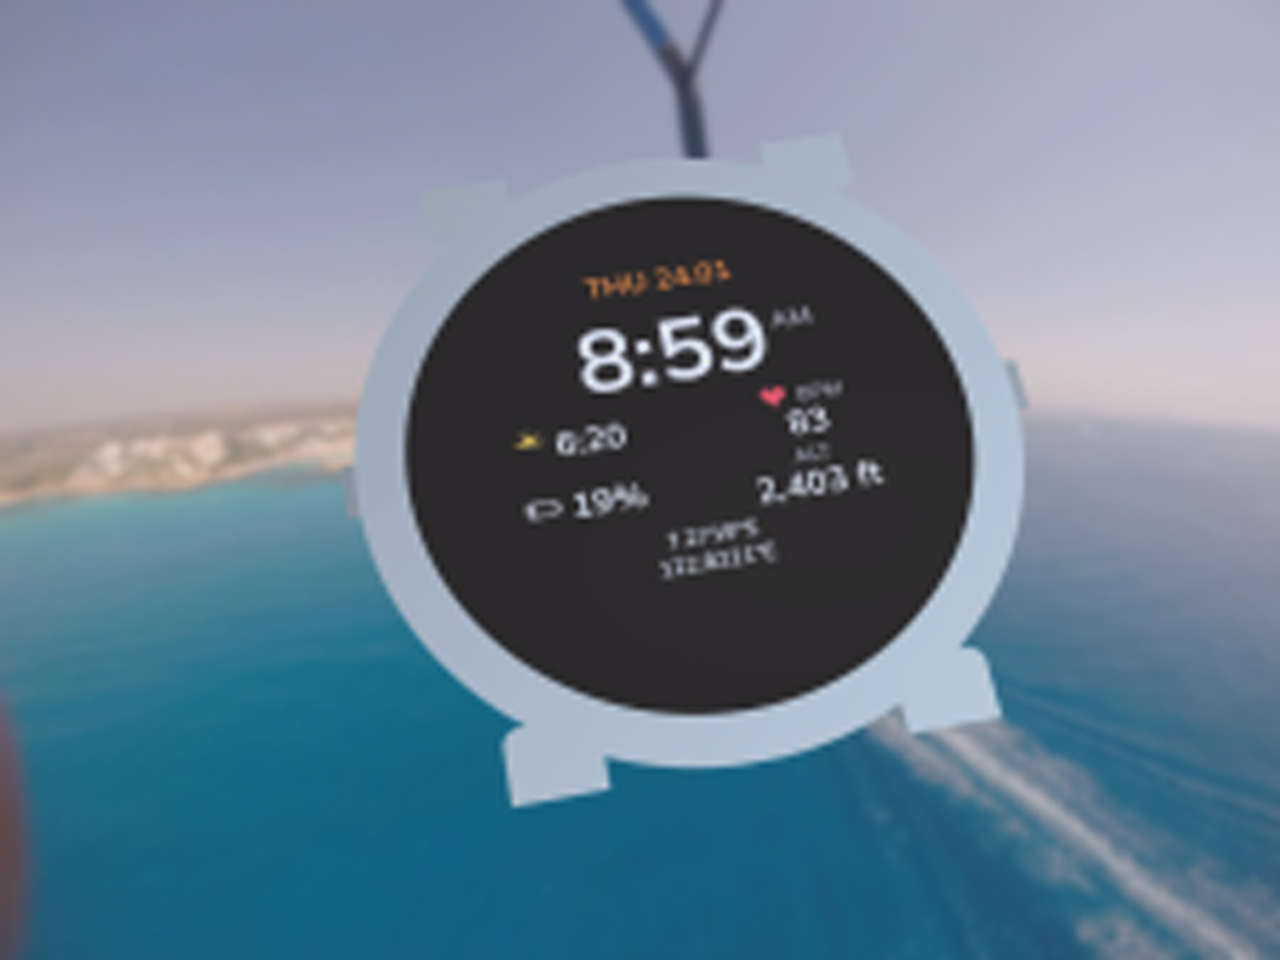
8.59
